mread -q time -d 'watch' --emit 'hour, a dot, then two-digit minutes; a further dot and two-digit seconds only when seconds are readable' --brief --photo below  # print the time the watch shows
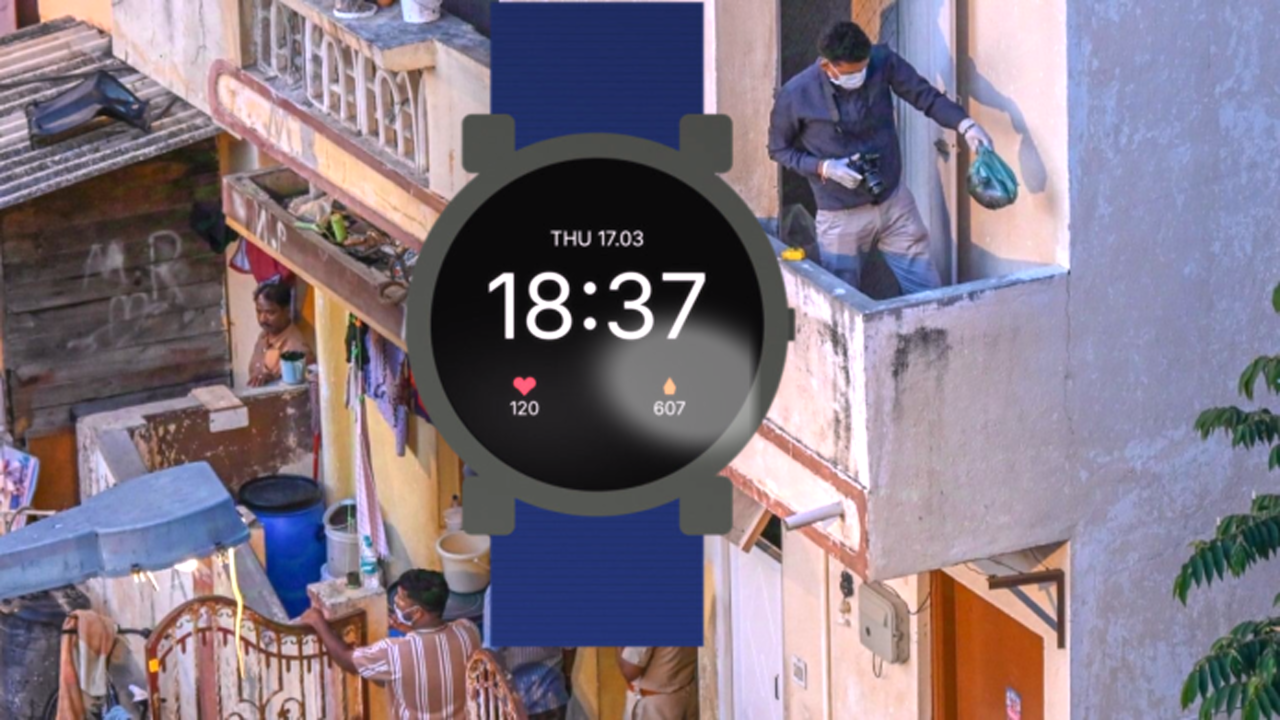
18.37
